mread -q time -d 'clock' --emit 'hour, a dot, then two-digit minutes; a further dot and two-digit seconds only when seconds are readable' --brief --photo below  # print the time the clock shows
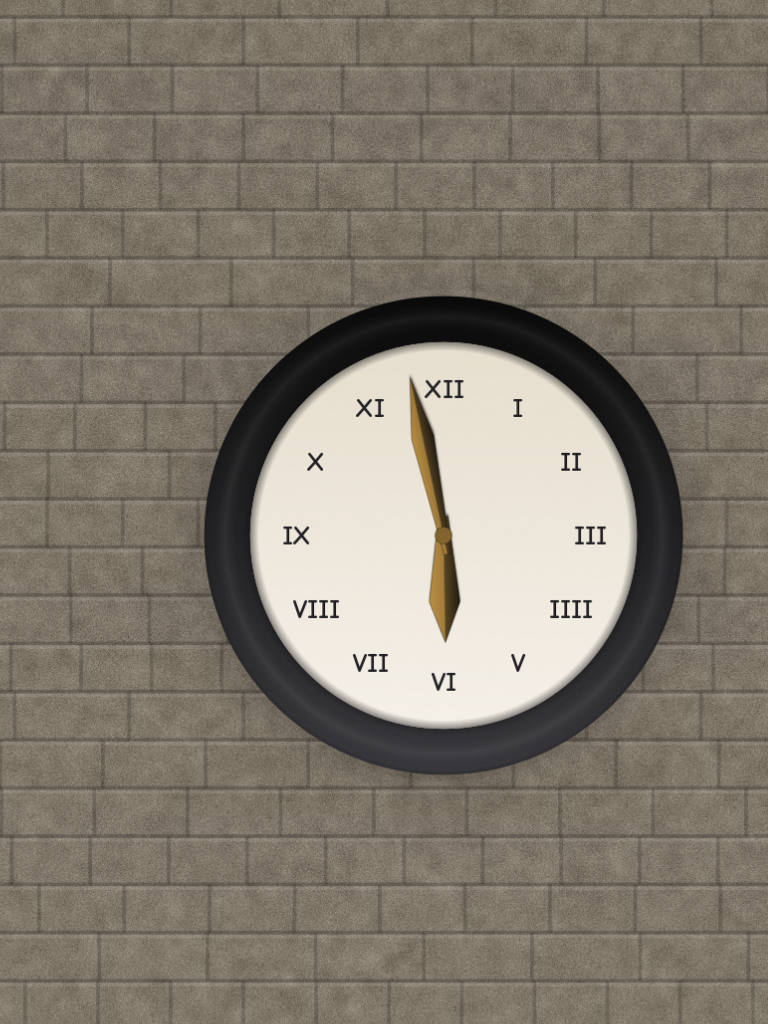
5.58
